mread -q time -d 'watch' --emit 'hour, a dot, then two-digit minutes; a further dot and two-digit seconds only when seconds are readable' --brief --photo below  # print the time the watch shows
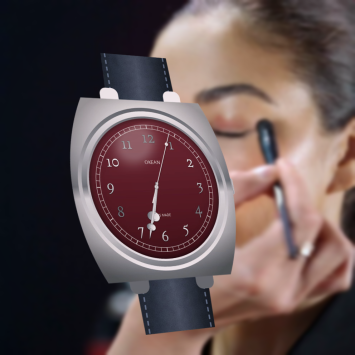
6.33.04
